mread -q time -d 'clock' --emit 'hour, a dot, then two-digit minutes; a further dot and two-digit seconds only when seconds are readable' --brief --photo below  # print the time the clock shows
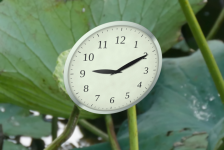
9.10
